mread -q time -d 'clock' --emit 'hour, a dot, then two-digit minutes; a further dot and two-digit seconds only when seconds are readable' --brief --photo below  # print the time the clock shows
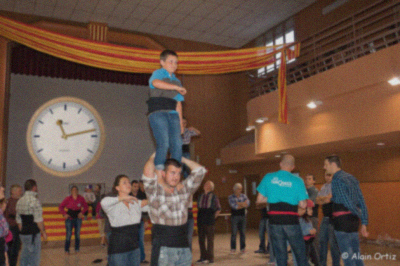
11.13
